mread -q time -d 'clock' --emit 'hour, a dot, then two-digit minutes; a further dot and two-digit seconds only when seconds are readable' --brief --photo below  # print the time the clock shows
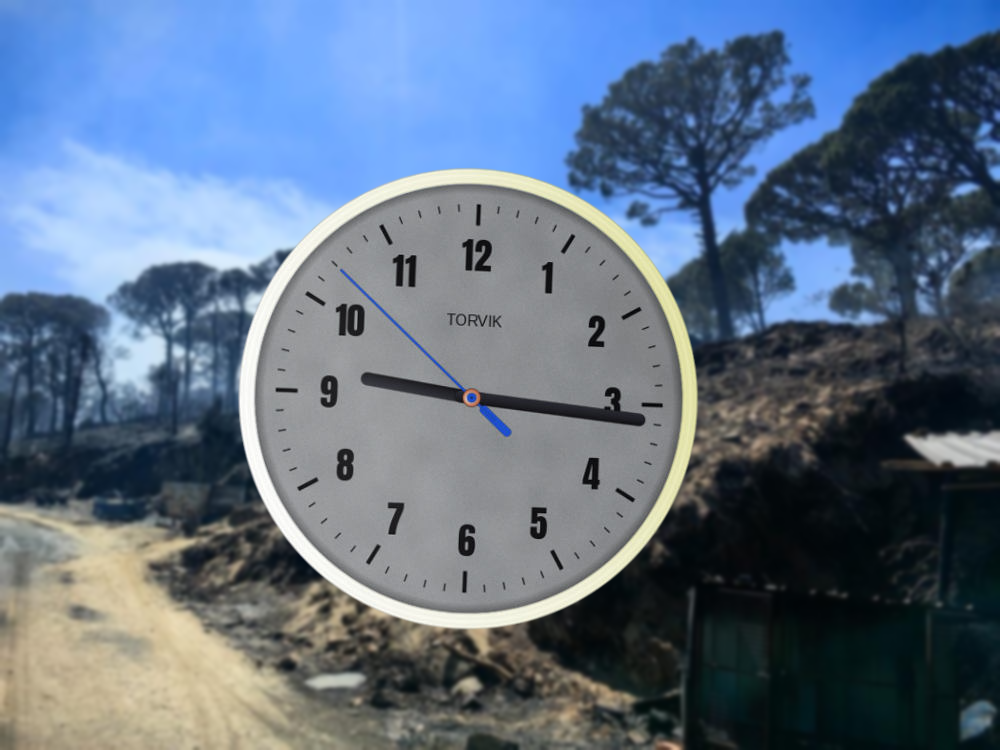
9.15.52
